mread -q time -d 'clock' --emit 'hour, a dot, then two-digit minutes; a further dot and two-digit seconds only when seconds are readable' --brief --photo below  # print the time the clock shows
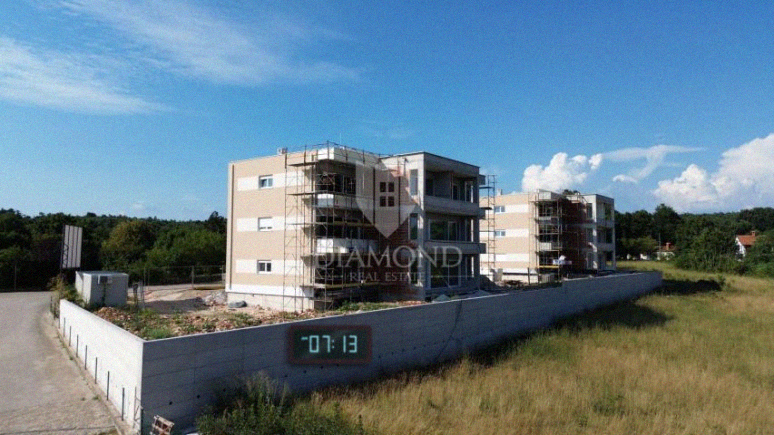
7.13
